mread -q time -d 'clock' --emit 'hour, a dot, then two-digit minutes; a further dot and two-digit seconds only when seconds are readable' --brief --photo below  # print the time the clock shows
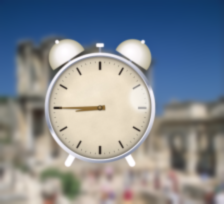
8.45
